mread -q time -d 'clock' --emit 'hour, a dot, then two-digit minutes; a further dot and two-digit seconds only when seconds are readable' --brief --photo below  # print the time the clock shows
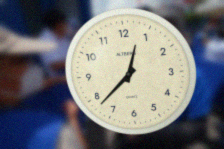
12.38
